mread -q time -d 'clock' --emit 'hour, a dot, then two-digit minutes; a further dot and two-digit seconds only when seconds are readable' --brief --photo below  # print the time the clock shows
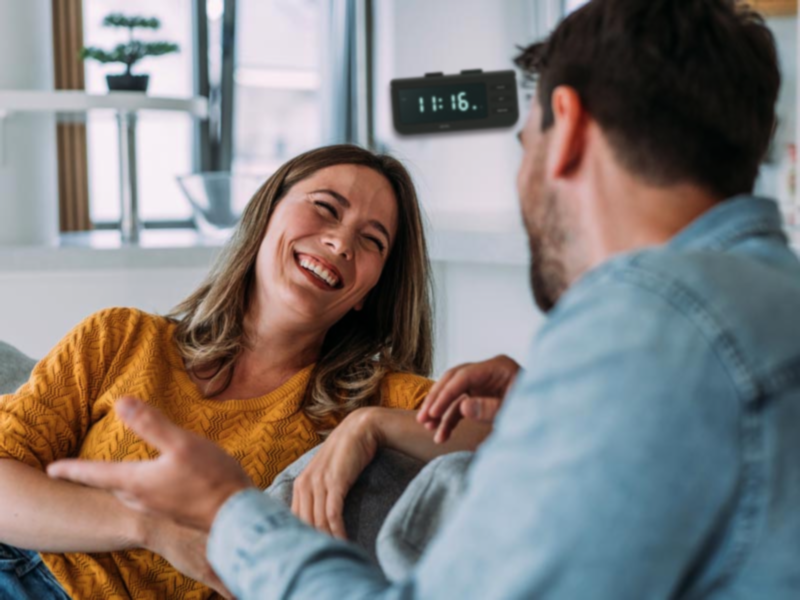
11.16
